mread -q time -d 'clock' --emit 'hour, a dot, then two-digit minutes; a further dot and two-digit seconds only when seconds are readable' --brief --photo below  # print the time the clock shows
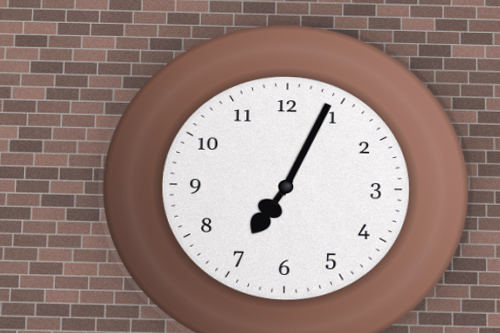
7.04
